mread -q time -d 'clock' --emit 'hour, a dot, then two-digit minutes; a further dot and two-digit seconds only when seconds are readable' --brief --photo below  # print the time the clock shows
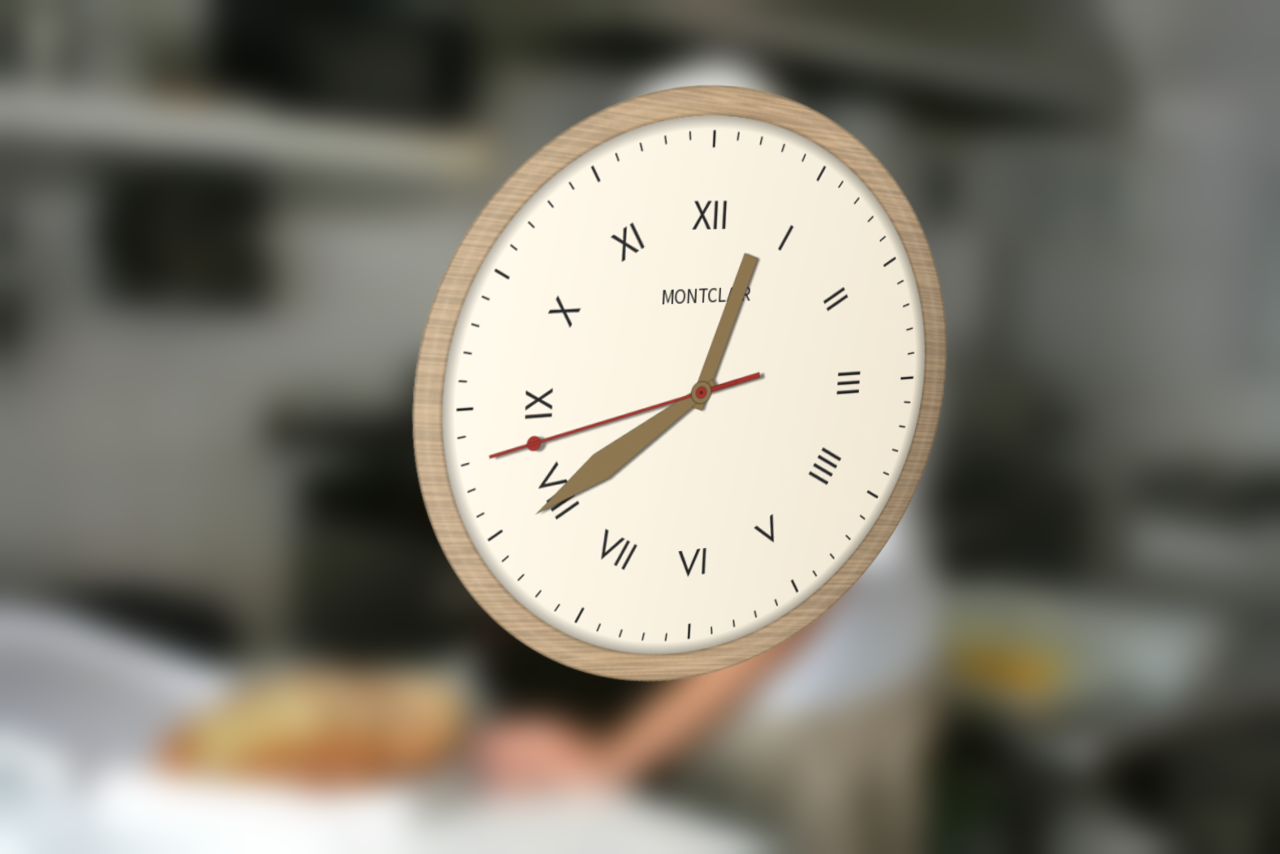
12.39.43
